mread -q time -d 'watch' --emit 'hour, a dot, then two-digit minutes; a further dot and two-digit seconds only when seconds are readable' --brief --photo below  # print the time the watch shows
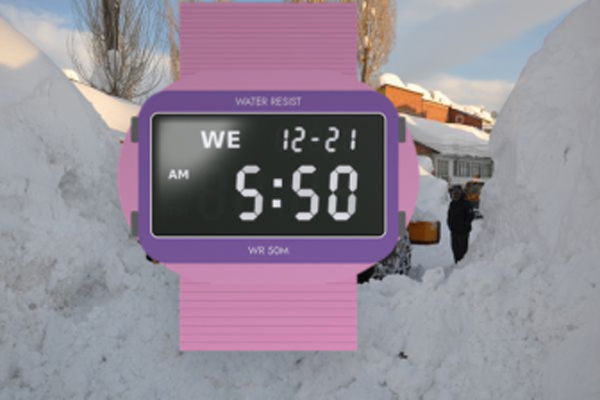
5.50
